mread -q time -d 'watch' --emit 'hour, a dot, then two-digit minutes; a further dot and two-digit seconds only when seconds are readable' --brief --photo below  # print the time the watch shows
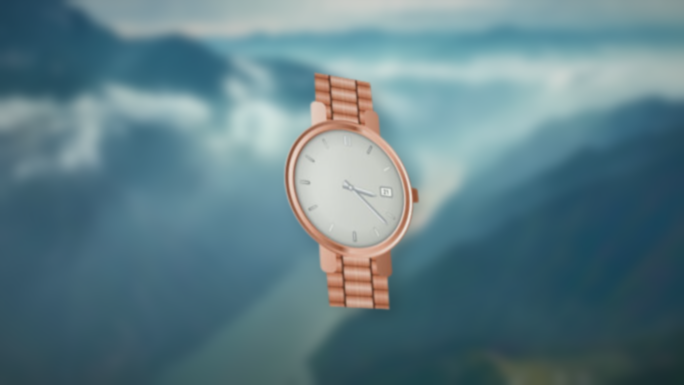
3.22
